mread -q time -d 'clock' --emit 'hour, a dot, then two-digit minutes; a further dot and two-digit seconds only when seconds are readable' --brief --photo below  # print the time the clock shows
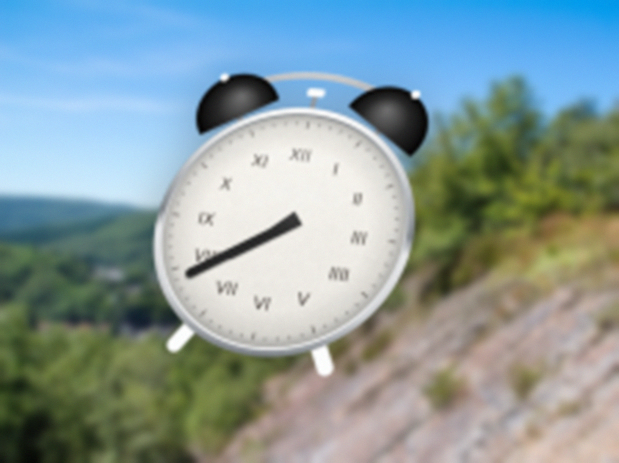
7.39
